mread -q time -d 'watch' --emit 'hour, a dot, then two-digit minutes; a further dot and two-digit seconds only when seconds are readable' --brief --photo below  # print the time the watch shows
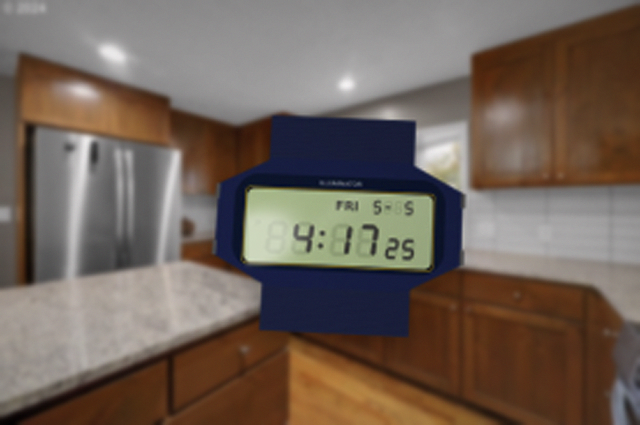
4.17.25
